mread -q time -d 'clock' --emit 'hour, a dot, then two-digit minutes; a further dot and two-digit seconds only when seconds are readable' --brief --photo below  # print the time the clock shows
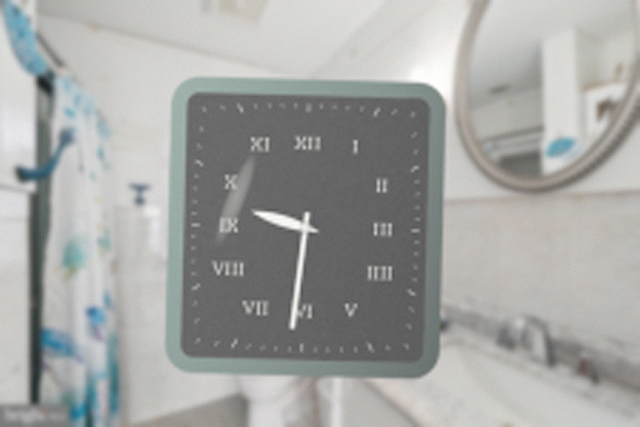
9.31
